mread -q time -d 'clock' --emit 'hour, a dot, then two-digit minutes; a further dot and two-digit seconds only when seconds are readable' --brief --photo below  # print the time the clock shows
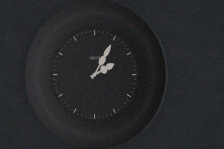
2.05
